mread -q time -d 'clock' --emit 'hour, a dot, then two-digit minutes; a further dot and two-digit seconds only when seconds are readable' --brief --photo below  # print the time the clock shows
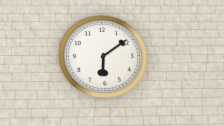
6.09
